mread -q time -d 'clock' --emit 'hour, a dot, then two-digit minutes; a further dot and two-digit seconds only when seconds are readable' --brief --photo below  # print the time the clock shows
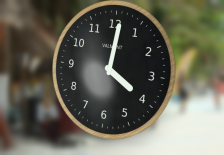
4.01
